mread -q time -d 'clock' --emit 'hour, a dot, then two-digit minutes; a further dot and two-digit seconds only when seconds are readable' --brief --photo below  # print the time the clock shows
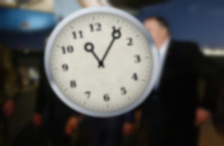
11.06
